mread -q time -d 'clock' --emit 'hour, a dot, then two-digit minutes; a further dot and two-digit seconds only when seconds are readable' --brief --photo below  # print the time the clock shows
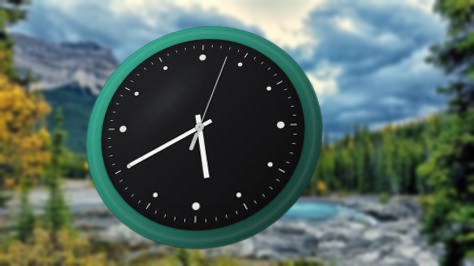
5.40.03
